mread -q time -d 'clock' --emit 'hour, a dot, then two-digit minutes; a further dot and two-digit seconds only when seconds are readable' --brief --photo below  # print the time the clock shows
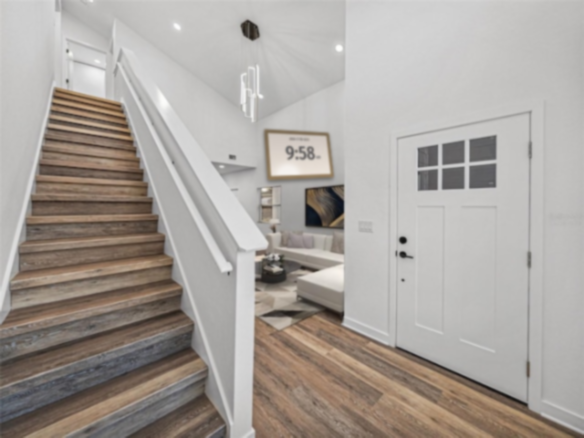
9.58
